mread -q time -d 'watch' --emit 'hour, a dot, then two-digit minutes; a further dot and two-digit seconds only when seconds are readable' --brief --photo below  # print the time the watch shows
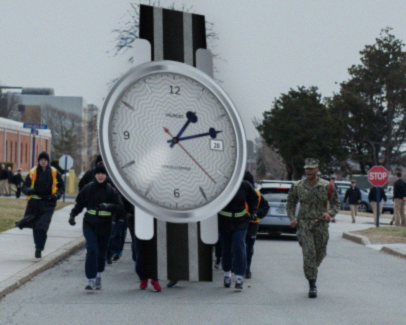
1.12.22
